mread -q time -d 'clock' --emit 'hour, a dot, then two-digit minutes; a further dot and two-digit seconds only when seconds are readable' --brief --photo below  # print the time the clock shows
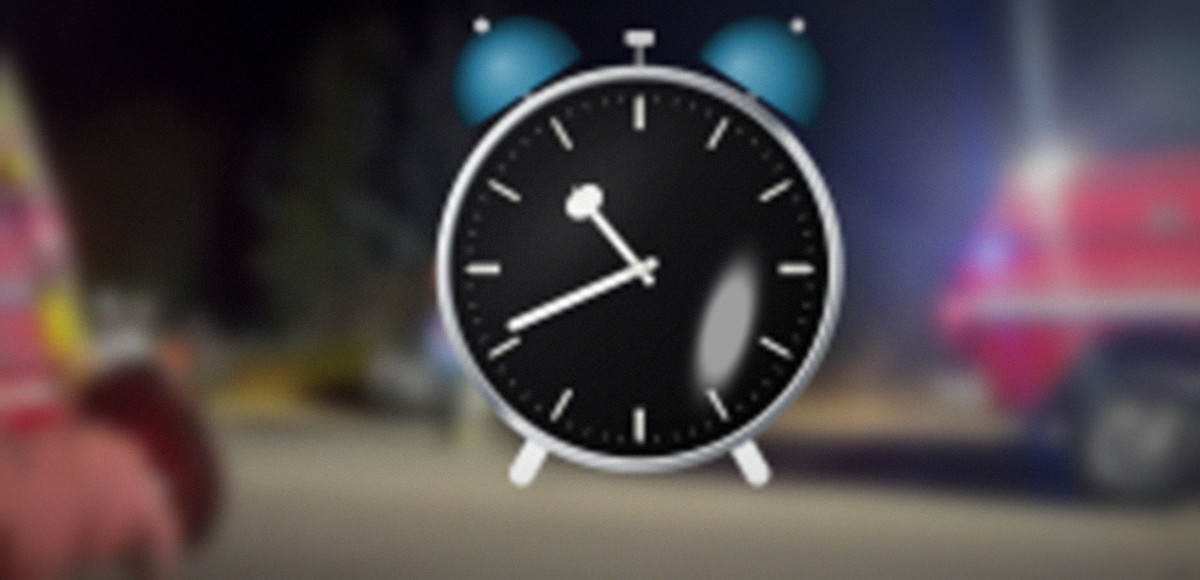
10.41
